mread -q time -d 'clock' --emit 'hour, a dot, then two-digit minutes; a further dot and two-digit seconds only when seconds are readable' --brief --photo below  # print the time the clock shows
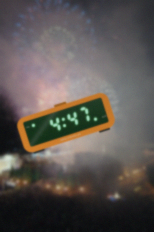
4.47
